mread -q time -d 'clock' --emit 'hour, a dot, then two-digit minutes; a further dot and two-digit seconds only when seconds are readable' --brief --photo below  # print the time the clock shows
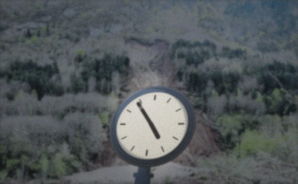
4.54
